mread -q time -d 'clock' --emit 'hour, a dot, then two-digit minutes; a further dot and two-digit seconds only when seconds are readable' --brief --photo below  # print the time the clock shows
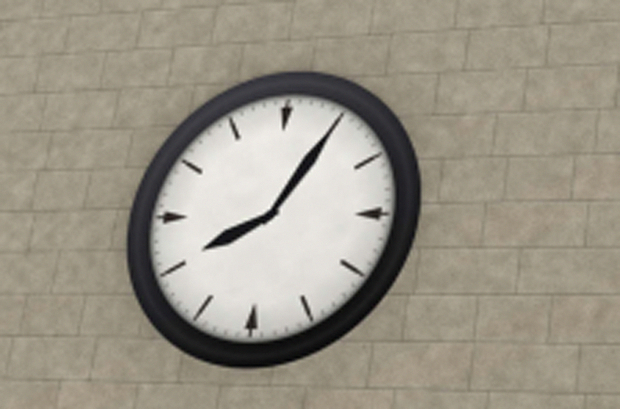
8.05
